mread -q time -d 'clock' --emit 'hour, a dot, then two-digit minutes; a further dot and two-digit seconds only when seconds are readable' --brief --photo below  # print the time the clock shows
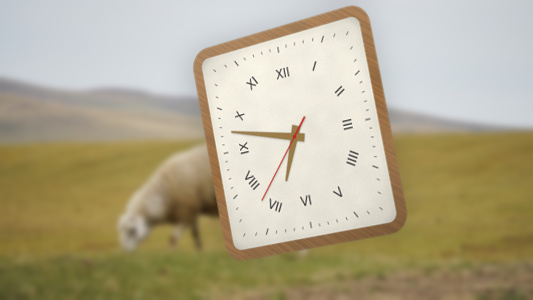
6.47.37
